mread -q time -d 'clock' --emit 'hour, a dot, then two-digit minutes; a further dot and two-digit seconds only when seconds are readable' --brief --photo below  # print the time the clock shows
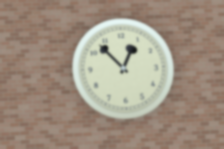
12.53
